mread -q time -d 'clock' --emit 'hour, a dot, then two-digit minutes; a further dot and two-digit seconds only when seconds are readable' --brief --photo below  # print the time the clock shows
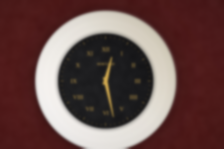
12.28
